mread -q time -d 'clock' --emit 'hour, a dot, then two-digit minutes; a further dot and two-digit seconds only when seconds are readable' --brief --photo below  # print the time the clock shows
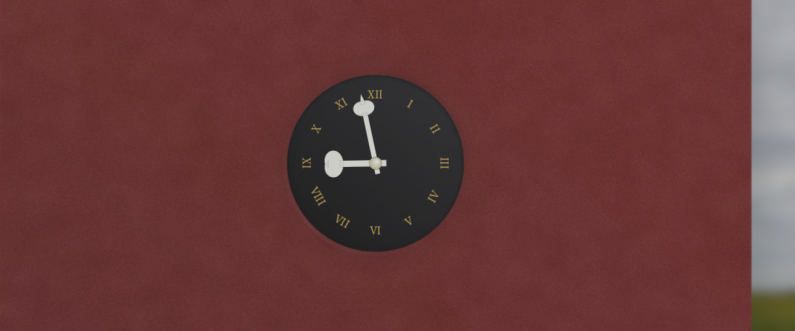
8.58
